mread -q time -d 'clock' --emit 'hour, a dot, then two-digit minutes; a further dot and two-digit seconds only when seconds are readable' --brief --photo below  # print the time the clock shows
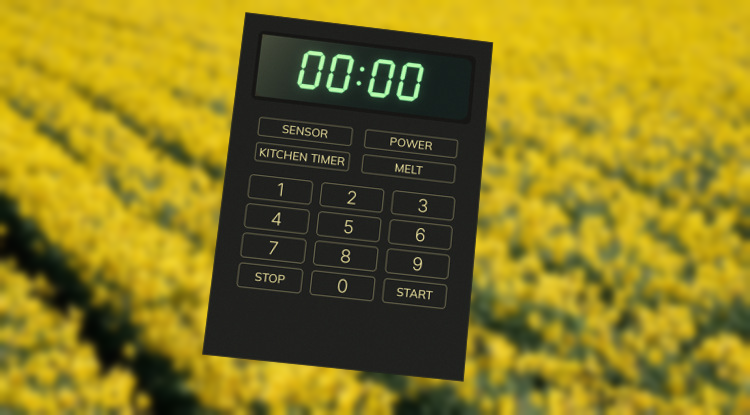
0.00
